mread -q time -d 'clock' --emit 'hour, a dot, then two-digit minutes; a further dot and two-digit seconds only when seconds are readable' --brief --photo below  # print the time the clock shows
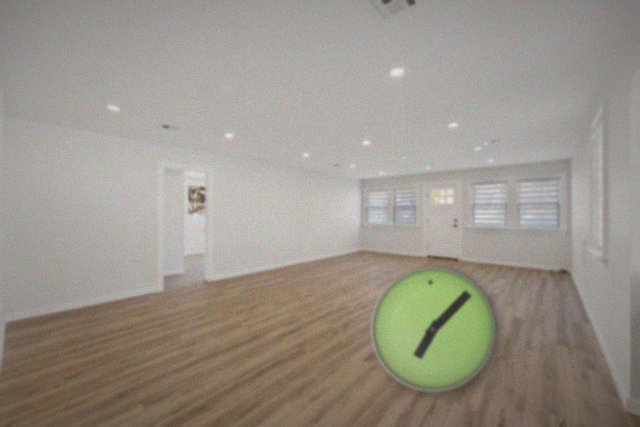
7.08
